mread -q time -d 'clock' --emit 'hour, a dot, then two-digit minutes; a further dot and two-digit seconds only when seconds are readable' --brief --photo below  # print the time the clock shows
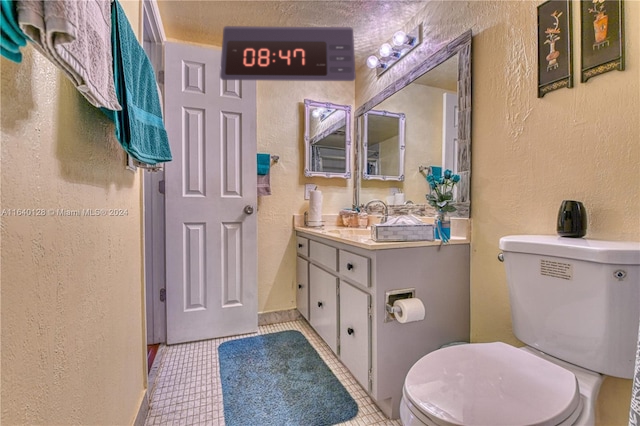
8.47
